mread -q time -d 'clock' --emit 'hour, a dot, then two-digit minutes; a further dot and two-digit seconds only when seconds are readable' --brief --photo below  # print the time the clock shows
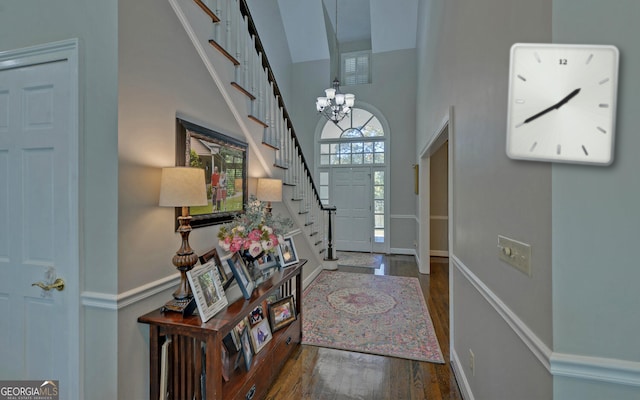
1.40
